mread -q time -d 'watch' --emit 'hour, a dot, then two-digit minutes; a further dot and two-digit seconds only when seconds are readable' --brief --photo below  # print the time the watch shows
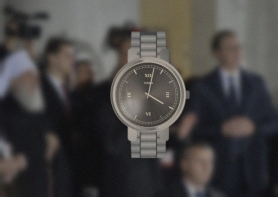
4.02
